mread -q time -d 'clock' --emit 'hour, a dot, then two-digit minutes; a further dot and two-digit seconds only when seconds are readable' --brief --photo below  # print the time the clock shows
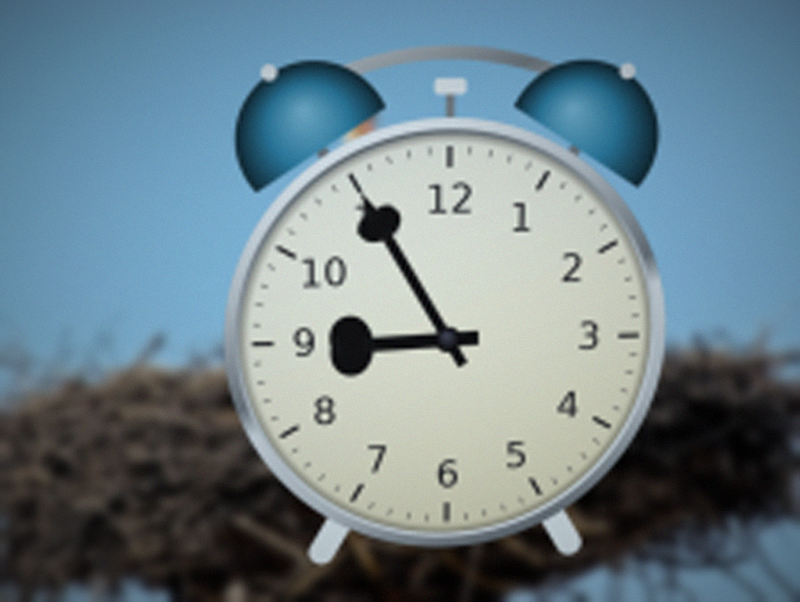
8.55
